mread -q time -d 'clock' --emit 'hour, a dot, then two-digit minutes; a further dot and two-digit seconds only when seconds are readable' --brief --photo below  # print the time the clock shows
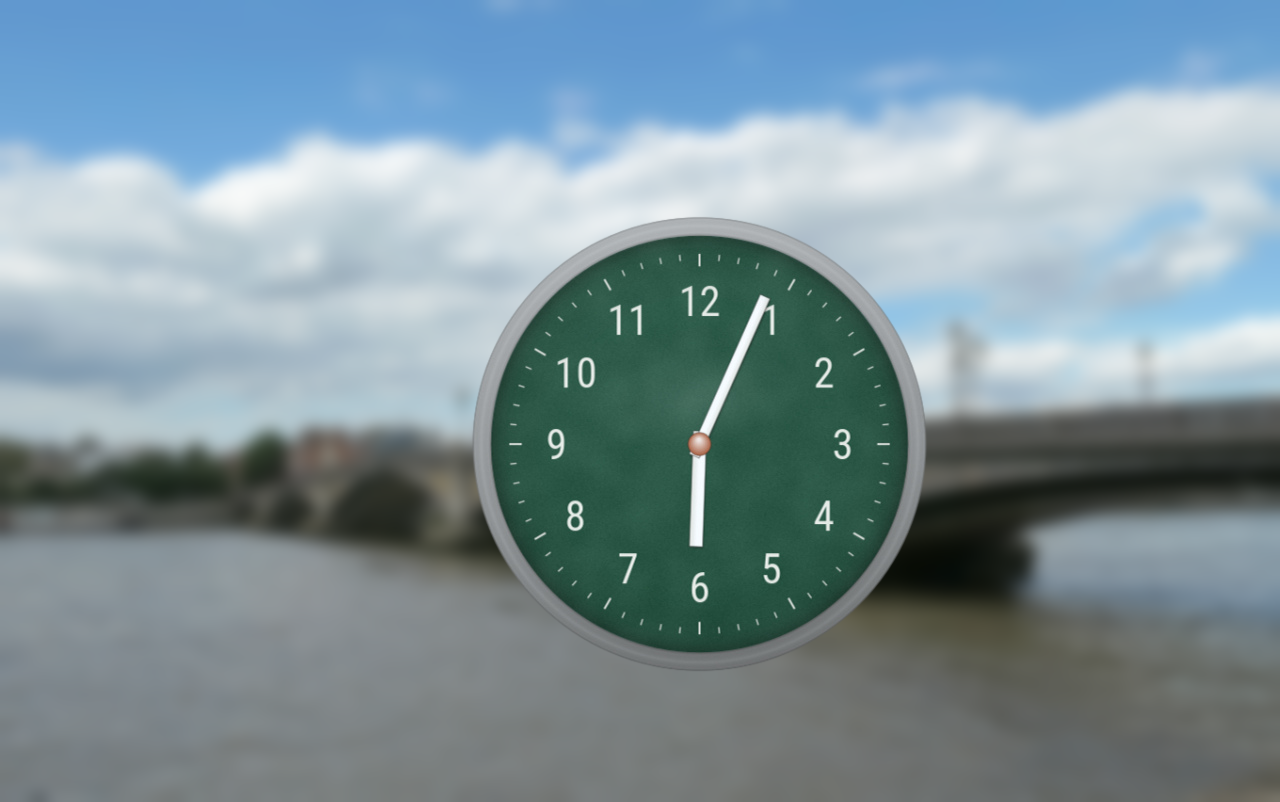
6.04
